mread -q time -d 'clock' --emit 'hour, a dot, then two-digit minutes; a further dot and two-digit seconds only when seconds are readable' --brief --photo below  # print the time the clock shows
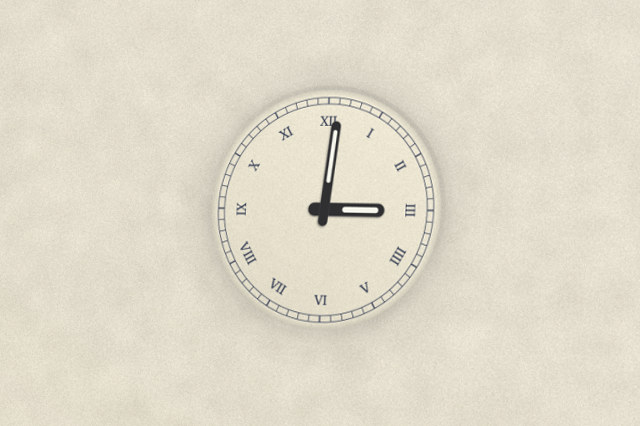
3.01
